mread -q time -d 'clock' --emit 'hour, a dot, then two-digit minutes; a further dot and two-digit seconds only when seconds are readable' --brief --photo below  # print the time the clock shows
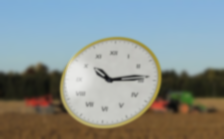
10.14
